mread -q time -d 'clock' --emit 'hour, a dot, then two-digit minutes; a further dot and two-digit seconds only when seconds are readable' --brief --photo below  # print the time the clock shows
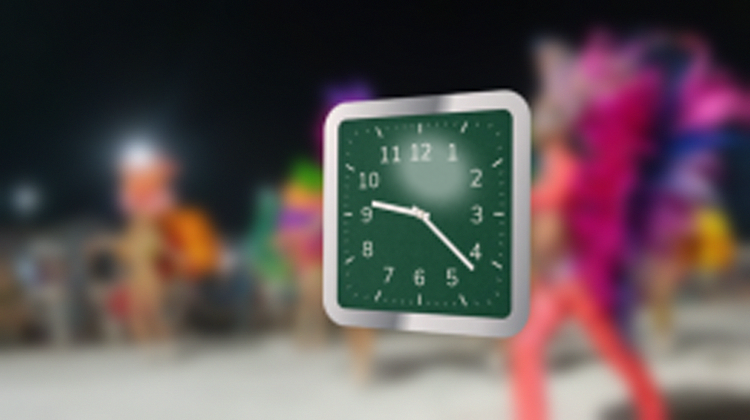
9.22
